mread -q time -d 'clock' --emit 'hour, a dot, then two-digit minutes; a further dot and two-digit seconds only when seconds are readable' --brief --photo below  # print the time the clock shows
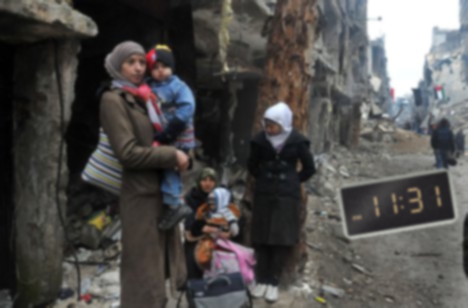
11.31
